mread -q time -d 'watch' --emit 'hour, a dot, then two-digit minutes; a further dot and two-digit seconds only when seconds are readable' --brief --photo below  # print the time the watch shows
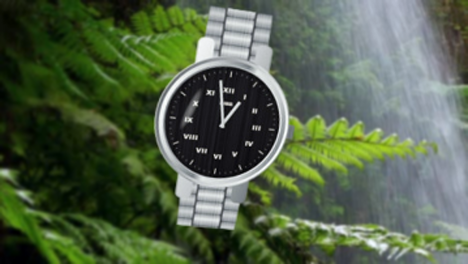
12.58
